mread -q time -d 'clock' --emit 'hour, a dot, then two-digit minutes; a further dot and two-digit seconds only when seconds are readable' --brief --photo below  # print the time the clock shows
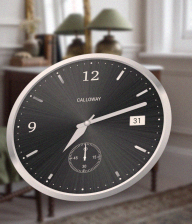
7.12
